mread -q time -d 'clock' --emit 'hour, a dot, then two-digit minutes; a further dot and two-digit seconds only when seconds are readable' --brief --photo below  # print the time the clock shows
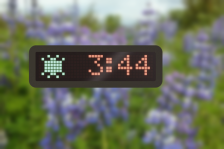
3.44
